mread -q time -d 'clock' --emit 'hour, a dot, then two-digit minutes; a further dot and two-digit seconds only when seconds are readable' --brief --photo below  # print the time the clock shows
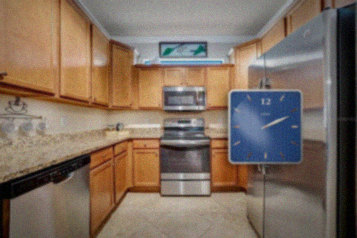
2.11
